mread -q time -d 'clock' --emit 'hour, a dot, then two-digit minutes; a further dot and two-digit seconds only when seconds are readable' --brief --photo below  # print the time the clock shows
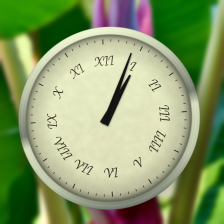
1.04
